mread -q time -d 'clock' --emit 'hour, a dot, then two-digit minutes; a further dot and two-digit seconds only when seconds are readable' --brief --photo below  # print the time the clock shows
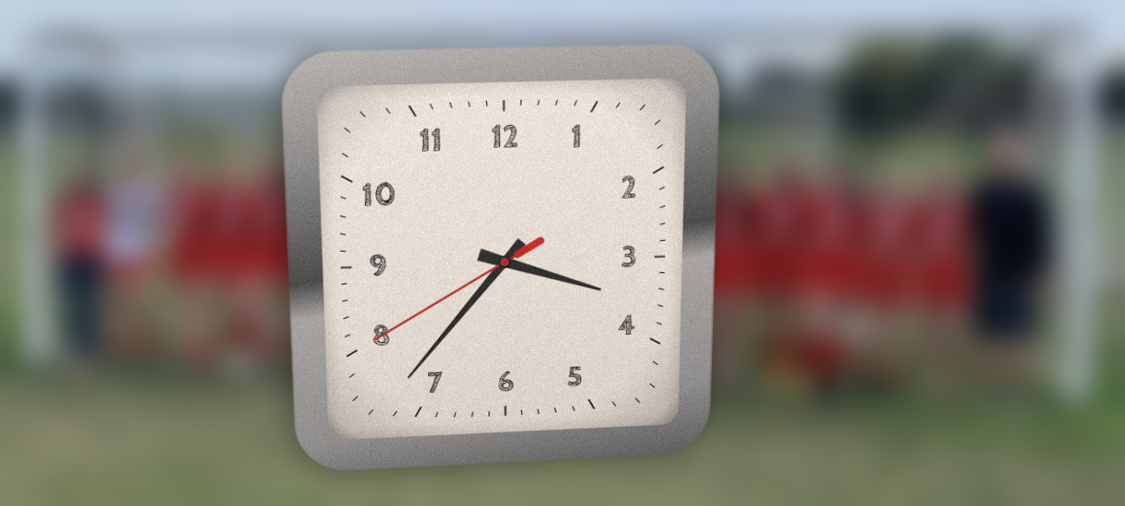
3.36.40
